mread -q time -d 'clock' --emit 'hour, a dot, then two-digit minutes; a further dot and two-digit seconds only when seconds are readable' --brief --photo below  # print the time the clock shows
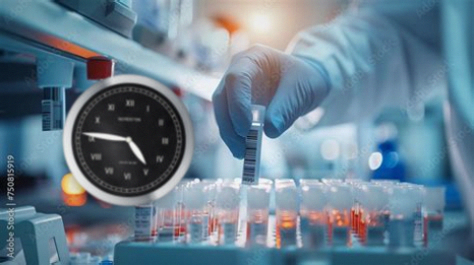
4.46
